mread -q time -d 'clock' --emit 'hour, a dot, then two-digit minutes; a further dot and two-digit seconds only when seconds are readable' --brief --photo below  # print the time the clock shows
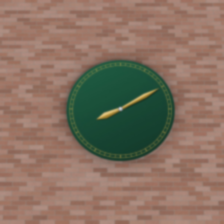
8.10
